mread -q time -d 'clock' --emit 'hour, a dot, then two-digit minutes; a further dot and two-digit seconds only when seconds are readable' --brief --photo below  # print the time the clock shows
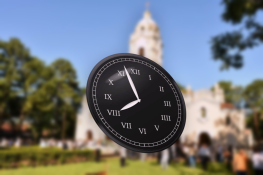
7.57
